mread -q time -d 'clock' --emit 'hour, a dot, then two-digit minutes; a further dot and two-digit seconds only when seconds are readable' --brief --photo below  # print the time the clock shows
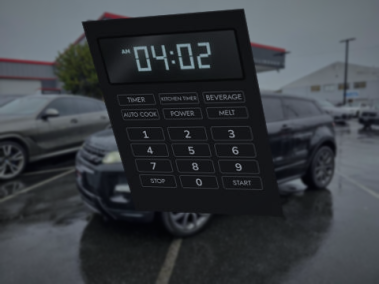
4.02
